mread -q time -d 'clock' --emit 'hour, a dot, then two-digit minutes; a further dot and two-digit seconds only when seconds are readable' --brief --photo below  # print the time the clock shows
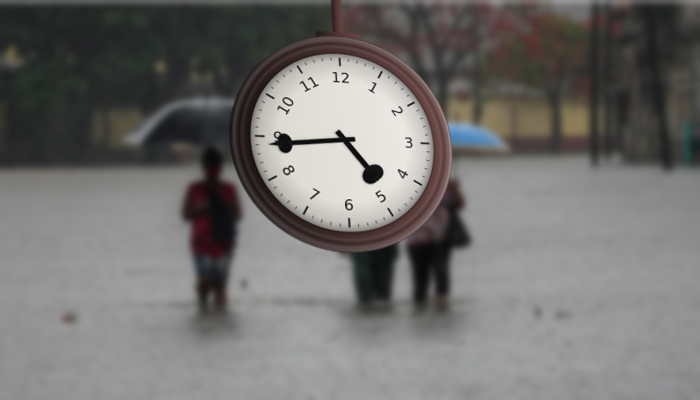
4.44
